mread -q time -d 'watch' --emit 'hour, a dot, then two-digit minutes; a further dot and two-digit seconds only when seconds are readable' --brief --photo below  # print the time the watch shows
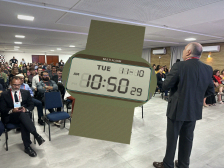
10.50.29
